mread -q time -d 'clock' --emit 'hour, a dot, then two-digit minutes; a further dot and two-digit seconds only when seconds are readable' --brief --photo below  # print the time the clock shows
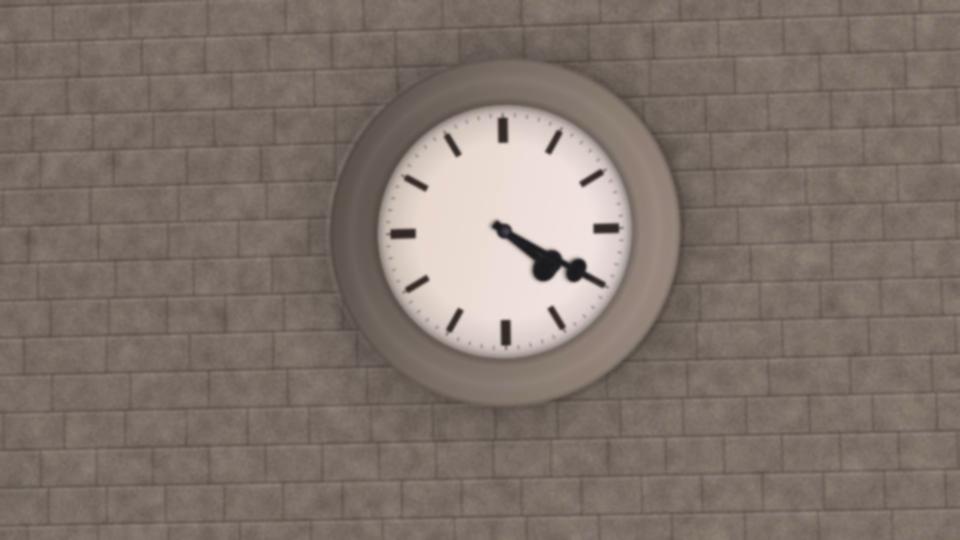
4.20
